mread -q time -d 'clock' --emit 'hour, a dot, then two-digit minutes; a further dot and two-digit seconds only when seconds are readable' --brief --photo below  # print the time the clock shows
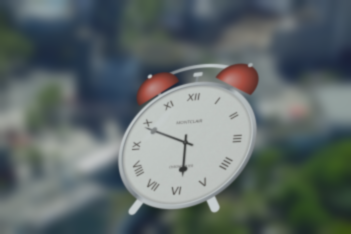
5.49
